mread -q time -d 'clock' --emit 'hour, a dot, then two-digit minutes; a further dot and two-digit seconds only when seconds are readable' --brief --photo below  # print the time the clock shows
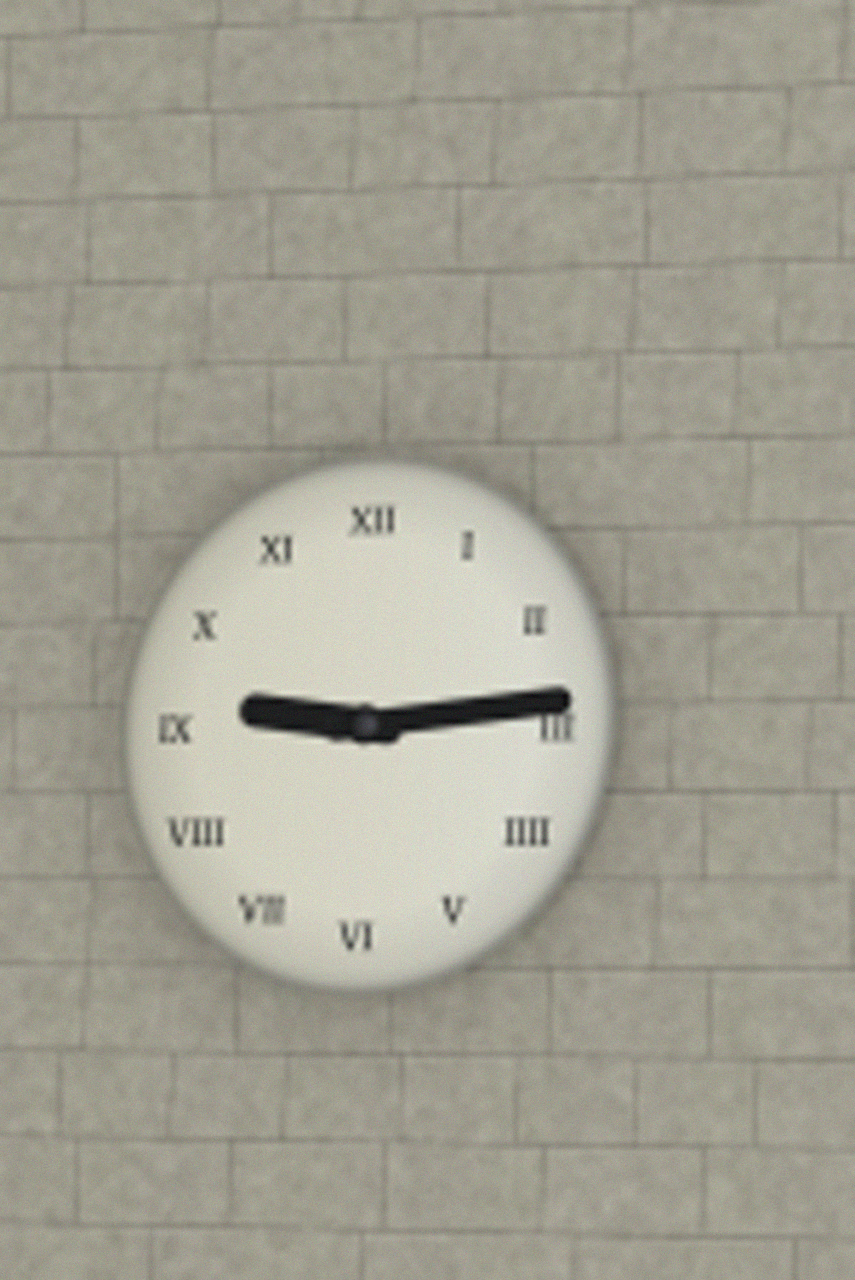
9.14
